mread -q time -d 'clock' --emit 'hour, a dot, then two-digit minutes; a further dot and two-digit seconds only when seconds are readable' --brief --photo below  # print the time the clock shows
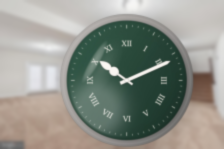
10.11
